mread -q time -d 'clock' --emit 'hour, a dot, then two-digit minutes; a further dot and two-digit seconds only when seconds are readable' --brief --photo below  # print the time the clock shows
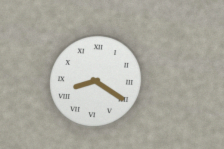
8.20
